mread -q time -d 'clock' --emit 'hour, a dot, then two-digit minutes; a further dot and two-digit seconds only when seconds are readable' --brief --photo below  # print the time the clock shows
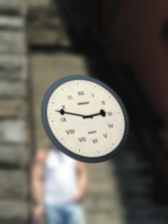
2.48
